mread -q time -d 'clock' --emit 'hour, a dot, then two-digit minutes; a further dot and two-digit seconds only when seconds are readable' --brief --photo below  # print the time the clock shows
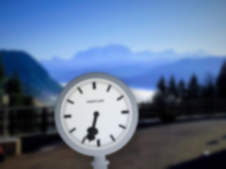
6.33
